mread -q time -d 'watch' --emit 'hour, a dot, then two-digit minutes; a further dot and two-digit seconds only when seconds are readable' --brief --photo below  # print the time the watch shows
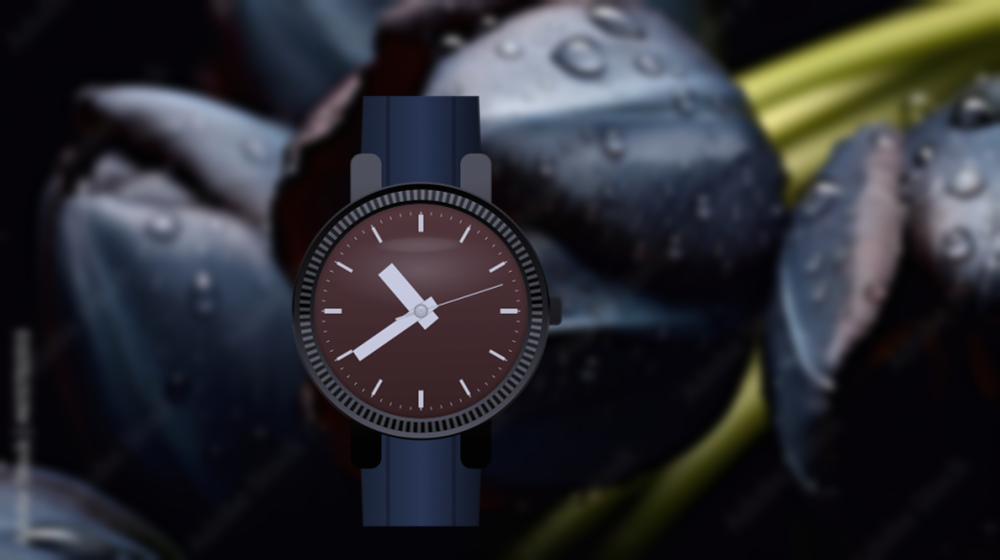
10.39.12
